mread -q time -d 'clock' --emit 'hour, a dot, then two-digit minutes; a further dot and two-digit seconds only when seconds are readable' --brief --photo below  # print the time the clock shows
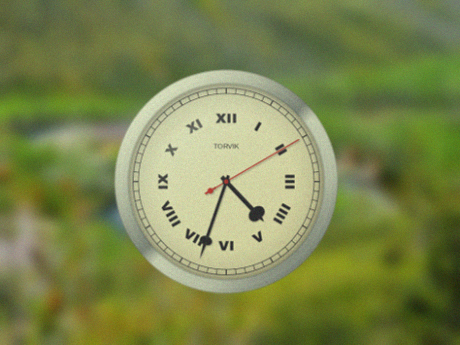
4.33.10
